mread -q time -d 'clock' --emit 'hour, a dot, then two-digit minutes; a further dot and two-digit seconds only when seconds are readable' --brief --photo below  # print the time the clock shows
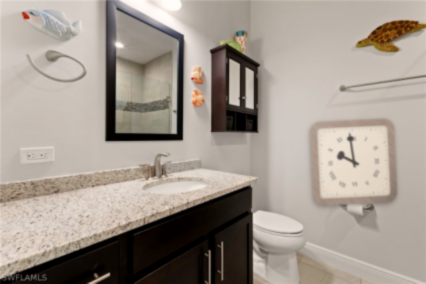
9.59
